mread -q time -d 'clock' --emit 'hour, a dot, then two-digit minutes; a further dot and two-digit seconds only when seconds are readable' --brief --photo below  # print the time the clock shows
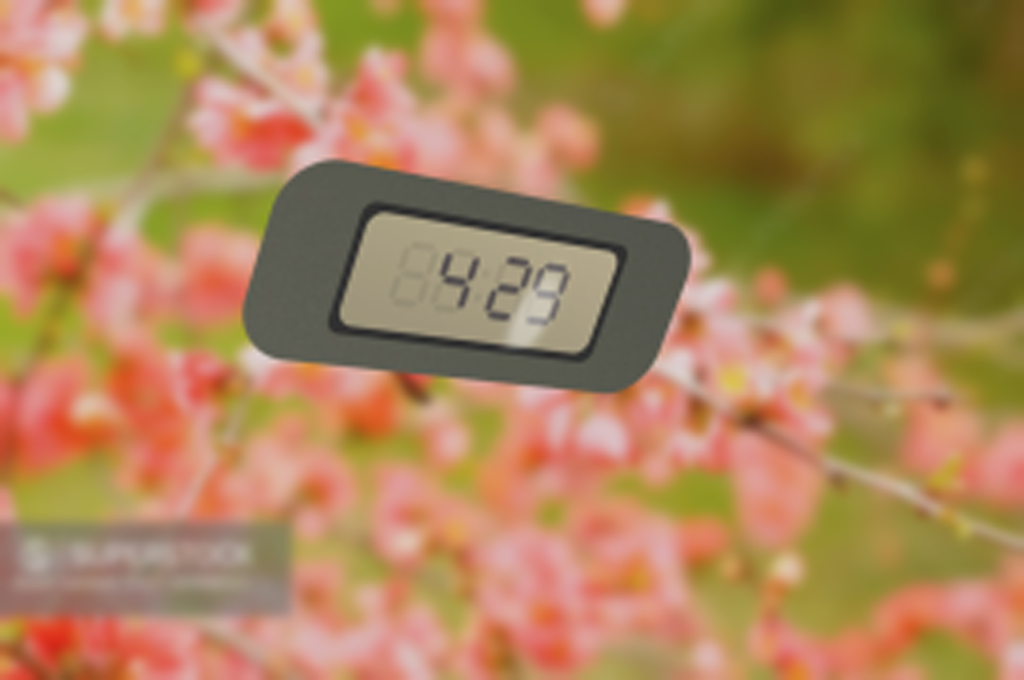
4.29
